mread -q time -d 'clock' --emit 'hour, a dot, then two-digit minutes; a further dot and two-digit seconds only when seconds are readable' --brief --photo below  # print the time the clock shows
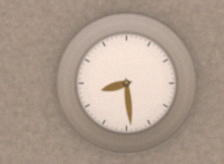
8.29
